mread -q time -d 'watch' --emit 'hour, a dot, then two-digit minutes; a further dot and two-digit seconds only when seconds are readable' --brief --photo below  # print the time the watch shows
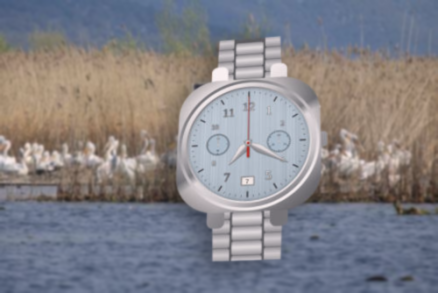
7.20
